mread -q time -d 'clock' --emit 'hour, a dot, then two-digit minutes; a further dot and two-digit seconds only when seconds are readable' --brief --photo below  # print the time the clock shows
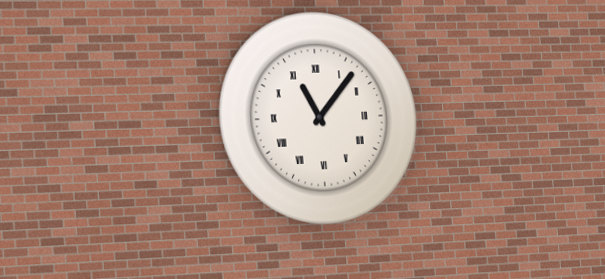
11.07
